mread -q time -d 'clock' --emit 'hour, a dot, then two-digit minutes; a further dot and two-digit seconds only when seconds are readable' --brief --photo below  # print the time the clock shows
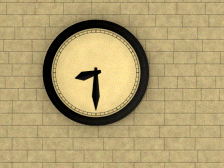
8.30
